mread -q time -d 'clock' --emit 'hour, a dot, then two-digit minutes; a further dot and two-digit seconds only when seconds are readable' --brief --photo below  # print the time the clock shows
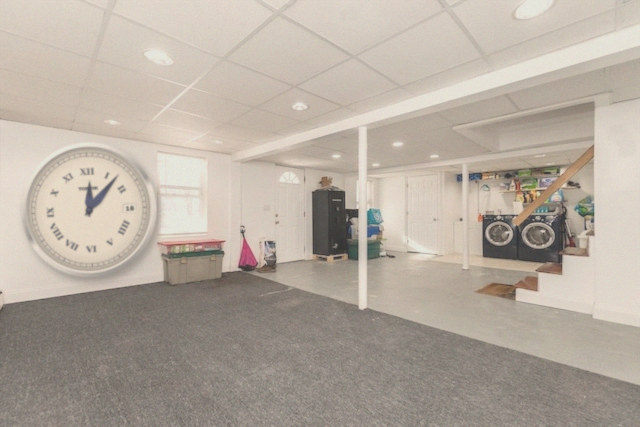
12.07
